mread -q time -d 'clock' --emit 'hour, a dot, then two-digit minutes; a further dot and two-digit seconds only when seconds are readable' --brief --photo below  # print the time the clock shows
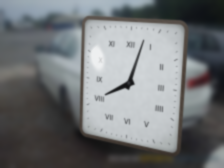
8.03
